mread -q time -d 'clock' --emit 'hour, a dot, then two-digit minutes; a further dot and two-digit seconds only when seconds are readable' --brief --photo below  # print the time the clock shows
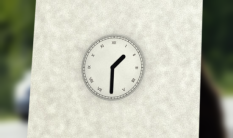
1.30
